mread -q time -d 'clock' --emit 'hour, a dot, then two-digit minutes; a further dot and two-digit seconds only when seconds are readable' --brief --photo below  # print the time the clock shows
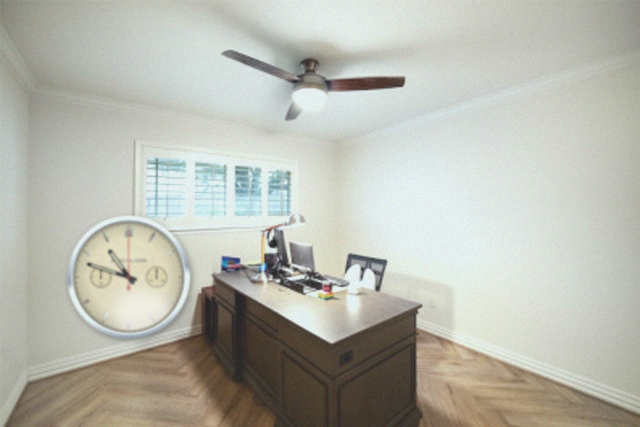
10.48
